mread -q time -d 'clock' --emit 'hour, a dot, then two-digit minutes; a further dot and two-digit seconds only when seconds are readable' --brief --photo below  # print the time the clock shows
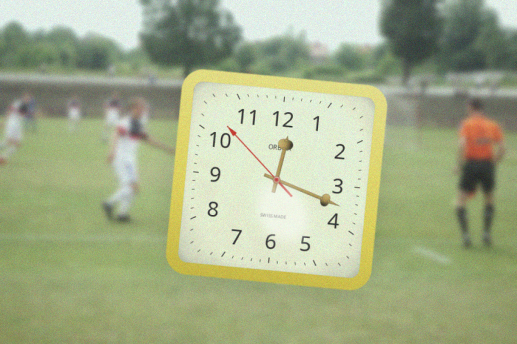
12.17.52
